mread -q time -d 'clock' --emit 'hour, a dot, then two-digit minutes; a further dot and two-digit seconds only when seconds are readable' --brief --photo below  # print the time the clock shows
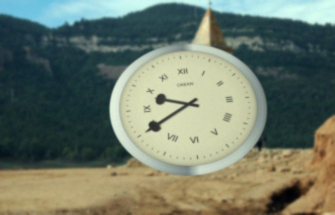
9.40
